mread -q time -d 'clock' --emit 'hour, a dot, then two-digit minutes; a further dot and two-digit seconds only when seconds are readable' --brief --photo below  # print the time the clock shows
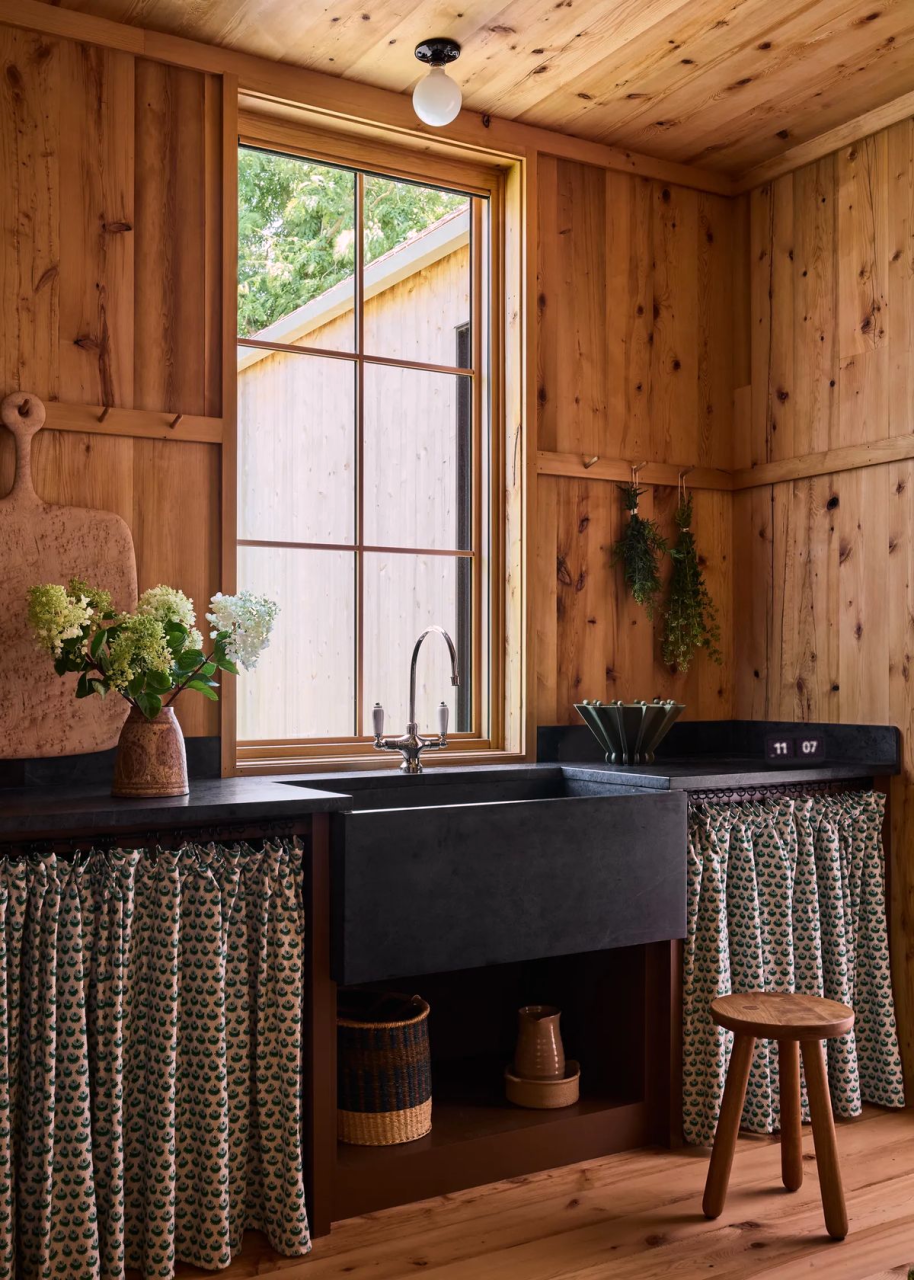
11.07
